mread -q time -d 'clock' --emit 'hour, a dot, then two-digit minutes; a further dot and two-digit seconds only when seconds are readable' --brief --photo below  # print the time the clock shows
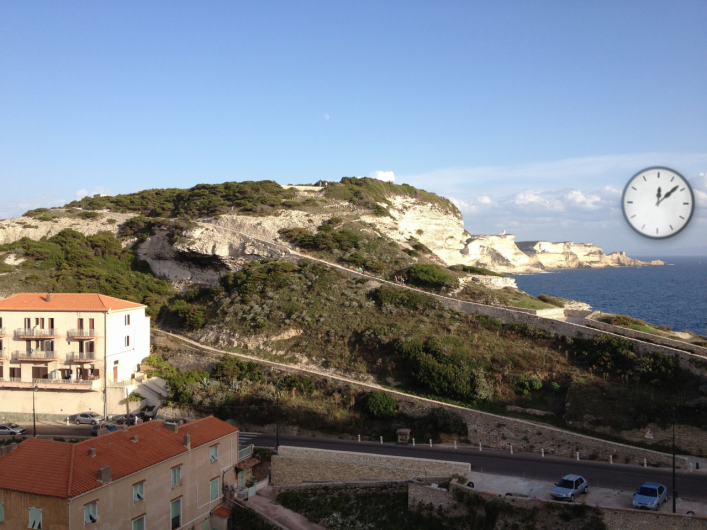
12.08
